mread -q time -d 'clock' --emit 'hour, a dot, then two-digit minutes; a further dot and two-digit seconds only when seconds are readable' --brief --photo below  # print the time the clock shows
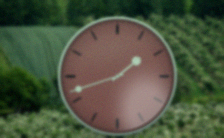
1.42
